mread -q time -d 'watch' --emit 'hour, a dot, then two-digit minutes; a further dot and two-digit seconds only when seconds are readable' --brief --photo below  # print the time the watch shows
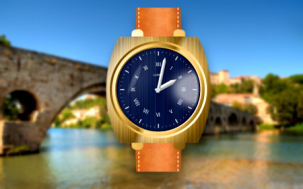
2.02
